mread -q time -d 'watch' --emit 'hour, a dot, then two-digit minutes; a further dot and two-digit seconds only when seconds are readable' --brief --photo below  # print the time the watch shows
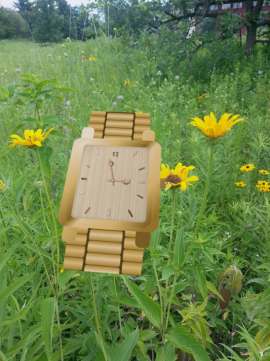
2.58
